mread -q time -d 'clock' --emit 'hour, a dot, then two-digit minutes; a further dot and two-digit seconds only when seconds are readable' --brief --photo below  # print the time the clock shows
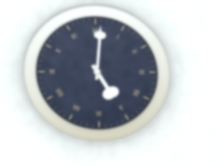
5.01
